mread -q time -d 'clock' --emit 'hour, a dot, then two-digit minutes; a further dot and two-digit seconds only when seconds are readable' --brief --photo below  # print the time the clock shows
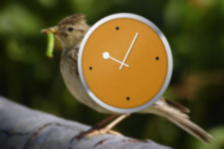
10.06
